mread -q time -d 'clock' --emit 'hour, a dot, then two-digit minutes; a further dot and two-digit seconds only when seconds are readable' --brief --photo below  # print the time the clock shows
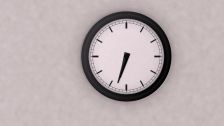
6.33
